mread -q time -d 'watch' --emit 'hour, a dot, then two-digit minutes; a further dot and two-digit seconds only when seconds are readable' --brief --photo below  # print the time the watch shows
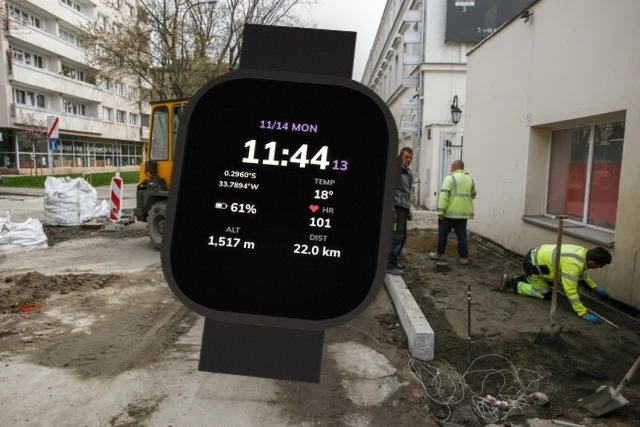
11.44.13
